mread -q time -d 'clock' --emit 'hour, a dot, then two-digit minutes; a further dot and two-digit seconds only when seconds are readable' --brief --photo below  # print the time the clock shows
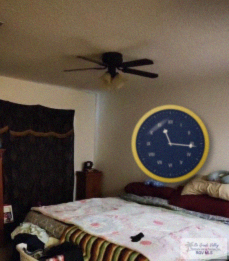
11.16
